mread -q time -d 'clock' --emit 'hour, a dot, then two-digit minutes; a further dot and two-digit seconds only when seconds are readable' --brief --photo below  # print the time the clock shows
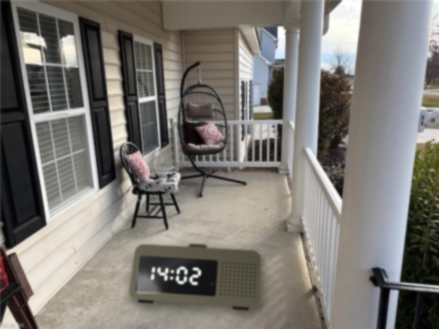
14.02
